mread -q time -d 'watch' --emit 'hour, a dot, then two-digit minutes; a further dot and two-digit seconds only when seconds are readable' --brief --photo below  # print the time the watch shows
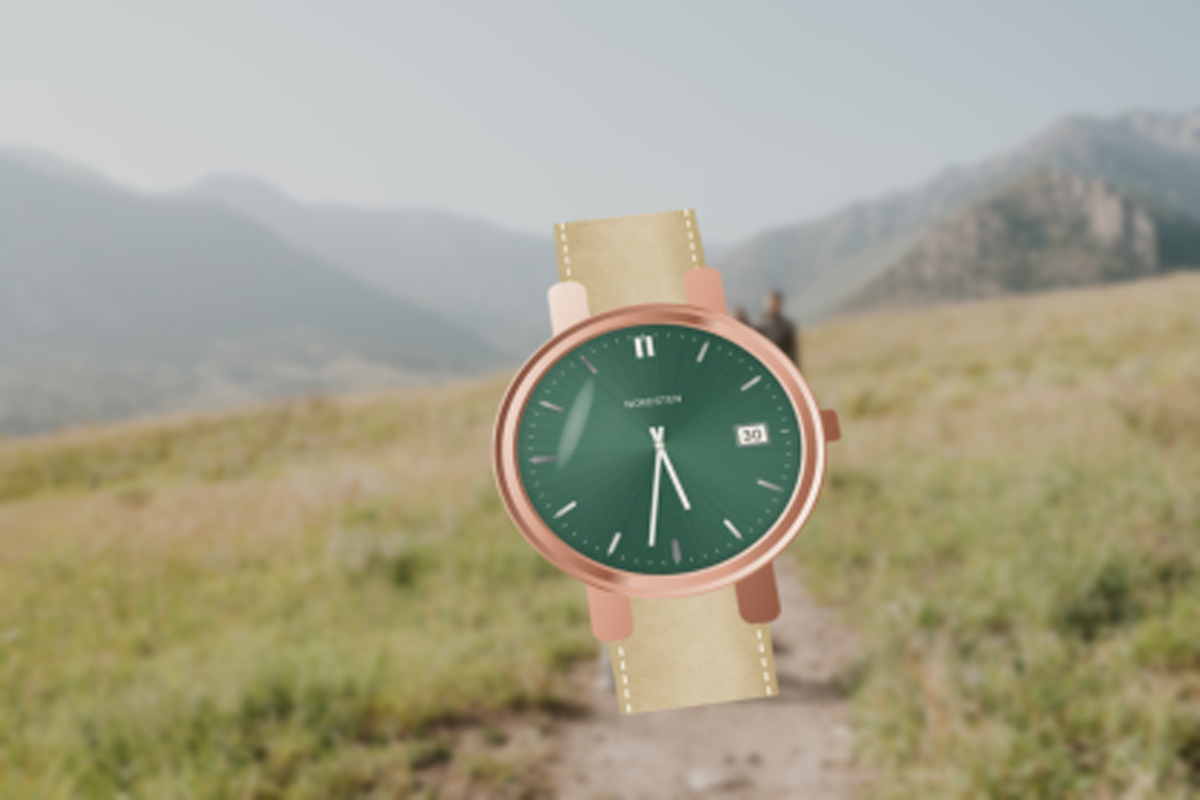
5.32
